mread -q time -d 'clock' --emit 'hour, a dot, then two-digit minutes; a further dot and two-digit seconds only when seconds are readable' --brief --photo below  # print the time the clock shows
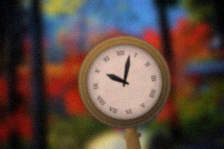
10.03
